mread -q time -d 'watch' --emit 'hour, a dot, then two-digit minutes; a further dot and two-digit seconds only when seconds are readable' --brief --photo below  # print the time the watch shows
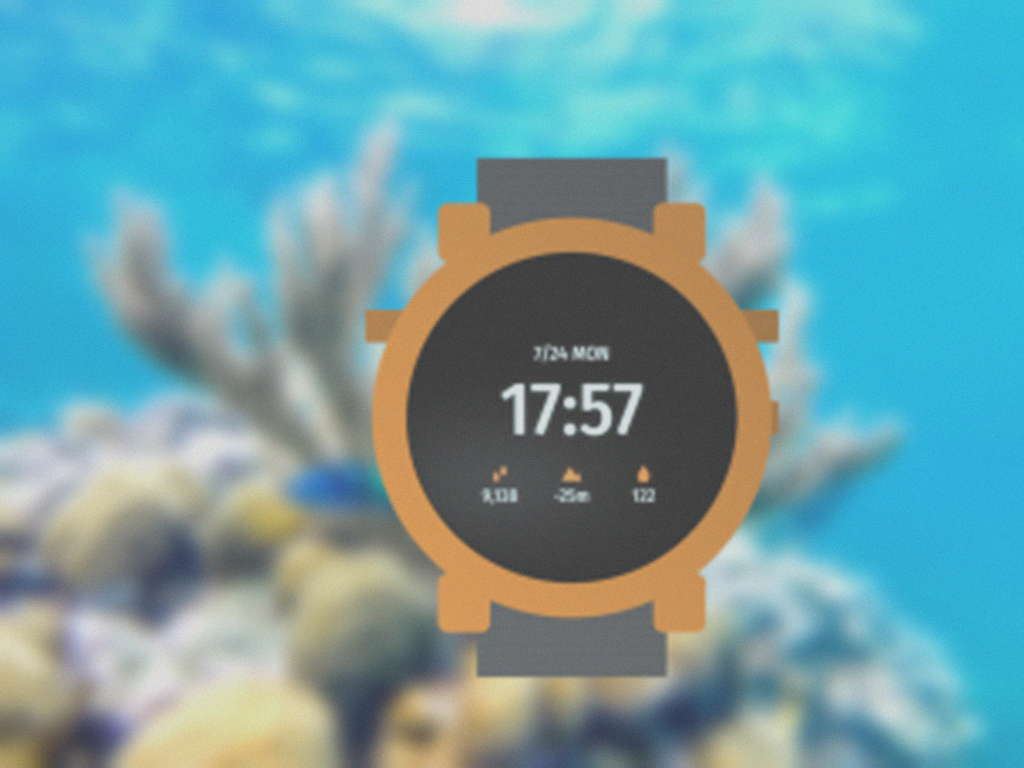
17.57
